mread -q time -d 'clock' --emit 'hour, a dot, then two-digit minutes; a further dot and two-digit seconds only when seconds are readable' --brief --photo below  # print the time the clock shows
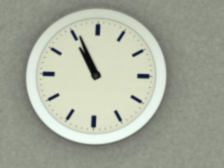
10.56
